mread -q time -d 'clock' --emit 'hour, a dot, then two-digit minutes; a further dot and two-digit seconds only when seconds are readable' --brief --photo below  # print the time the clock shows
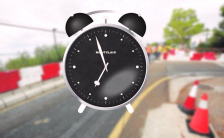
6.57
